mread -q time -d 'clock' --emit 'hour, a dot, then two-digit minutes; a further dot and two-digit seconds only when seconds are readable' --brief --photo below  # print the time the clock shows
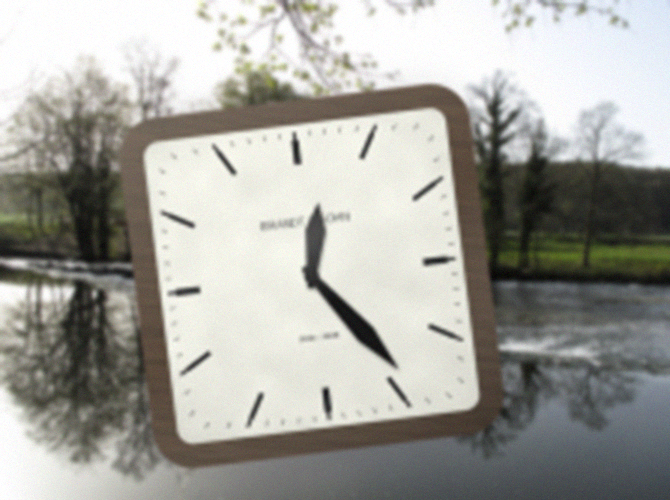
12.24
